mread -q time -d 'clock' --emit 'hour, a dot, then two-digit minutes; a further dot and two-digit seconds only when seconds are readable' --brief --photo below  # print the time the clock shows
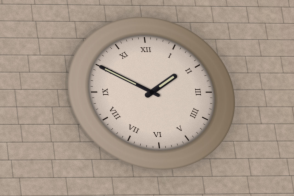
1.50
